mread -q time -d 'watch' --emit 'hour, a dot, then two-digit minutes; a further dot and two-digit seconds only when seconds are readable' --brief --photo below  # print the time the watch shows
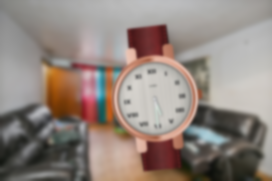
5.30
